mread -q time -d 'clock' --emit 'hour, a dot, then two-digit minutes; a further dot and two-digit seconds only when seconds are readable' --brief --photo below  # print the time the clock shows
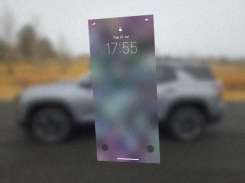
17.55
